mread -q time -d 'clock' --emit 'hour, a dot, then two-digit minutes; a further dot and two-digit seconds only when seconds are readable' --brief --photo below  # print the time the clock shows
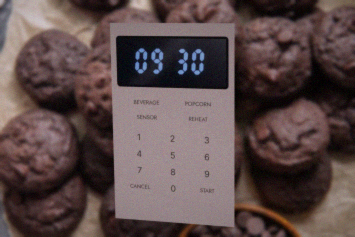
9.30
